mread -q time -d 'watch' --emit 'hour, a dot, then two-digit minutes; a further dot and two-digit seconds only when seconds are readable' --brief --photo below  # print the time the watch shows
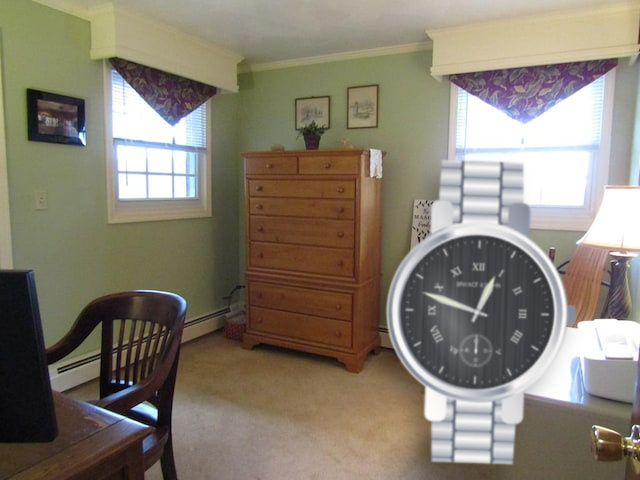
12.48
